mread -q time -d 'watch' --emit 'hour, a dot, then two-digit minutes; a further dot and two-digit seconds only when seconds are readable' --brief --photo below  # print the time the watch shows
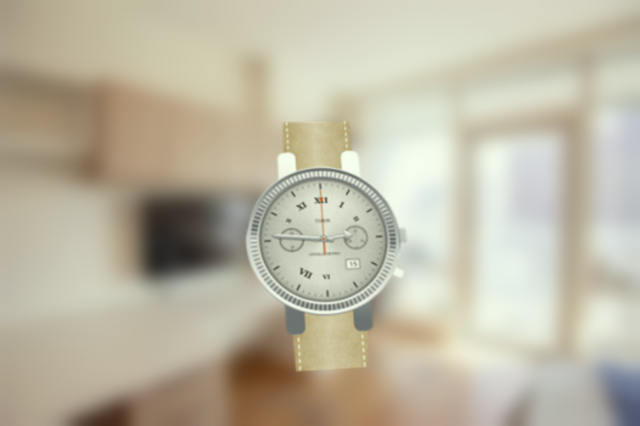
2.46
